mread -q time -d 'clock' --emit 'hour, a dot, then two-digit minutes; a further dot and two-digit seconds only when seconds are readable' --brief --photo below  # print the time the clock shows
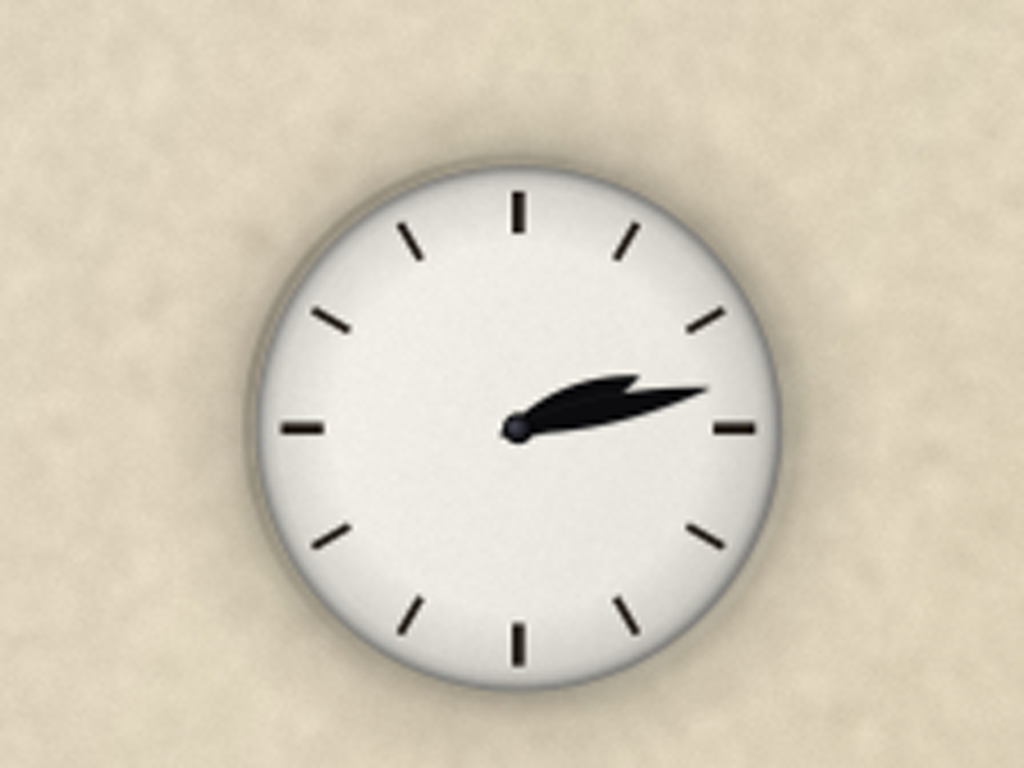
2.13
